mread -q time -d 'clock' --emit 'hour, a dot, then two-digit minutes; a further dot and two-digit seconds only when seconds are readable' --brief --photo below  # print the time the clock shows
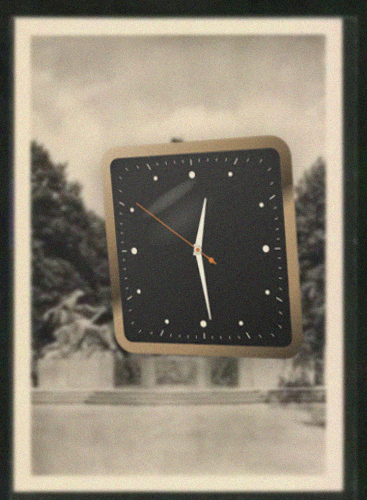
12.28.51
